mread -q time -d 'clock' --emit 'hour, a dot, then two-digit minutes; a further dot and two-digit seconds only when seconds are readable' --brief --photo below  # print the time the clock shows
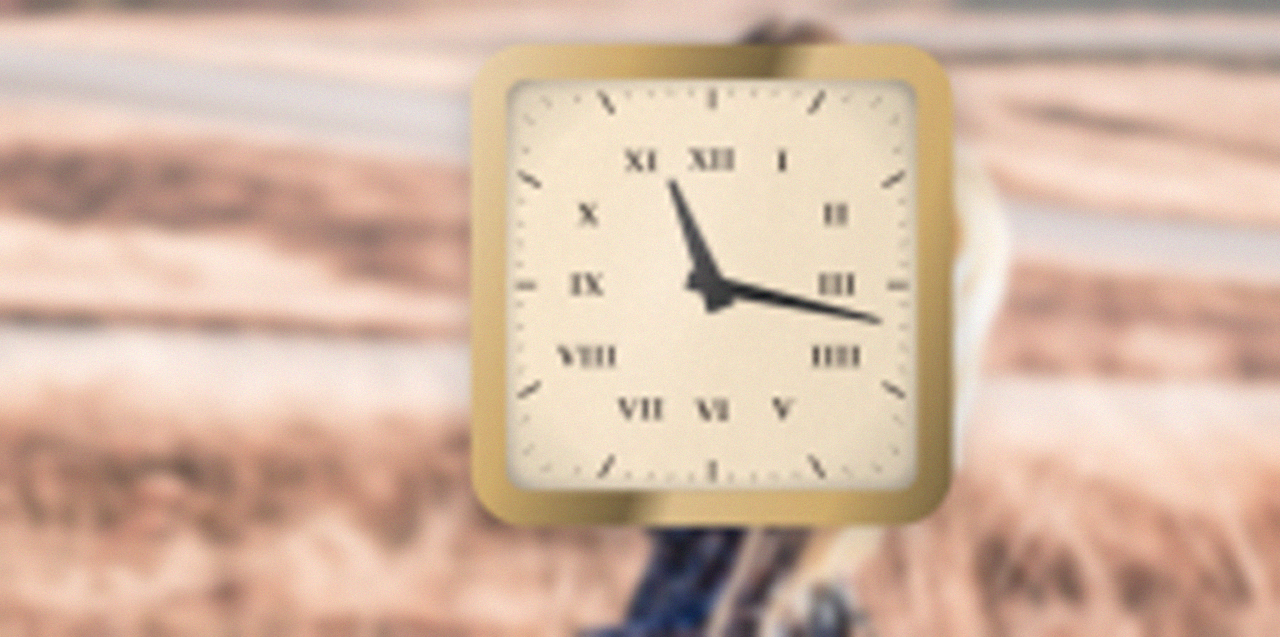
11.17
